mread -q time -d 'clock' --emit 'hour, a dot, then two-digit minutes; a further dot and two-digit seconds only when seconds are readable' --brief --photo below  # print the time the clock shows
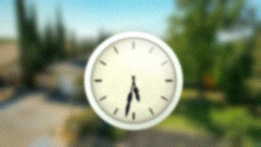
5.32
